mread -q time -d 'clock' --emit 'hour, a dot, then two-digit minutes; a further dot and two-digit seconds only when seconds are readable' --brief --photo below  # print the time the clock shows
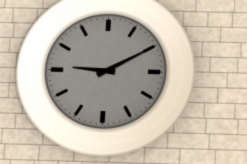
9.10
